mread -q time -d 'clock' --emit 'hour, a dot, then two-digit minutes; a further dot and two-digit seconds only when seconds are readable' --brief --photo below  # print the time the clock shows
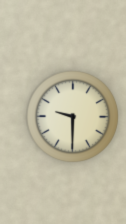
9.30
